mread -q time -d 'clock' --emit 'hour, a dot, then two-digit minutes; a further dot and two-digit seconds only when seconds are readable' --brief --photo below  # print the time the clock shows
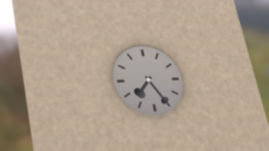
7.25
